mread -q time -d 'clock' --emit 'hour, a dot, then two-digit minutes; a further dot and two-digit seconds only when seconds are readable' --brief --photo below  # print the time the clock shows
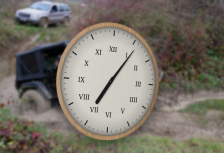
7.06
